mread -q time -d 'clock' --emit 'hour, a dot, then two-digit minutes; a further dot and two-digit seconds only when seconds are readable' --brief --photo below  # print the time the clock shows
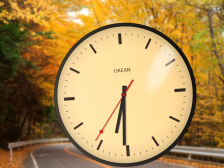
6.30.36
